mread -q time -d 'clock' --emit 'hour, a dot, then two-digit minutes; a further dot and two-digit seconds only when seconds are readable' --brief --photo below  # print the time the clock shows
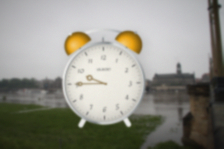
9.45
